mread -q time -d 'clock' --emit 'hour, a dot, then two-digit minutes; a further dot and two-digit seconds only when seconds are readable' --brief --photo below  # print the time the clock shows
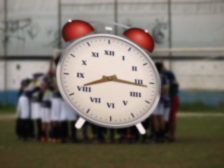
8.16
